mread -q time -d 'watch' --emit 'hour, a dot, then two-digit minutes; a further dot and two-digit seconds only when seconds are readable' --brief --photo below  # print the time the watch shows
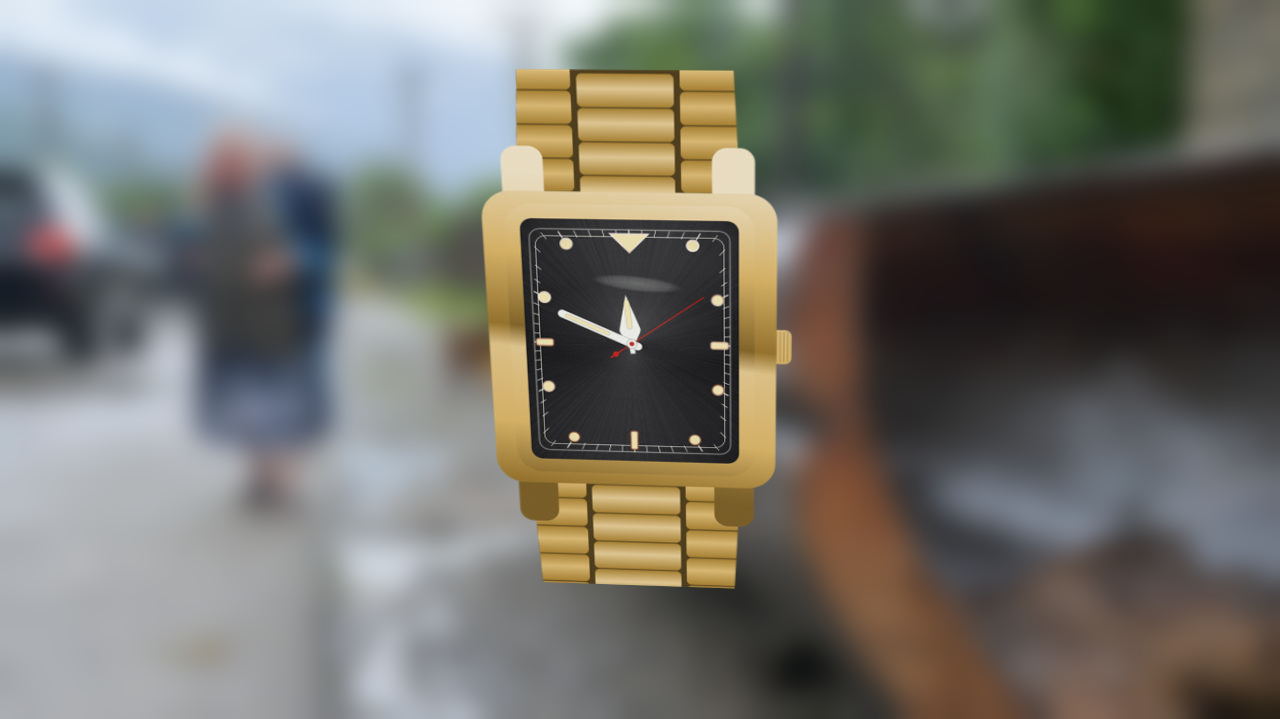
11.49.09
